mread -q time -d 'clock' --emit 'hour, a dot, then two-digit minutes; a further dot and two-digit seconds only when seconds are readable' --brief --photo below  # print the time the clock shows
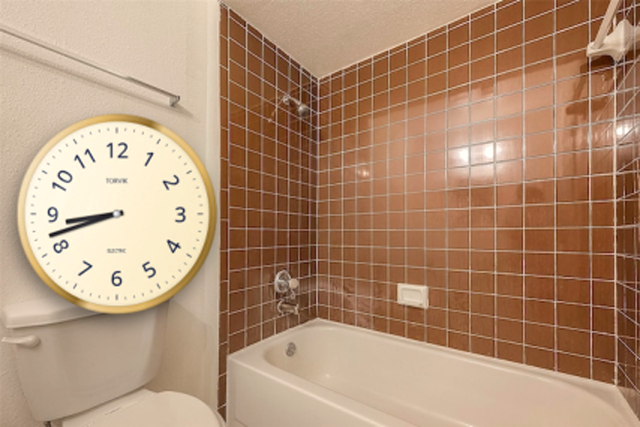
8.42
